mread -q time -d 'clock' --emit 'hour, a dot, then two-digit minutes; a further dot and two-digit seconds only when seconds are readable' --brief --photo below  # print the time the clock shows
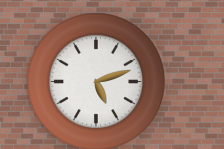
5.12
